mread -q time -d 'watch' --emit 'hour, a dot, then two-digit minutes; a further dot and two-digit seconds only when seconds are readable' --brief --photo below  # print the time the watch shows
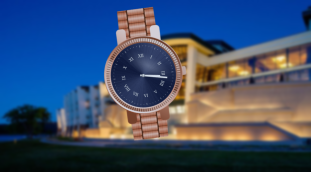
3.17
